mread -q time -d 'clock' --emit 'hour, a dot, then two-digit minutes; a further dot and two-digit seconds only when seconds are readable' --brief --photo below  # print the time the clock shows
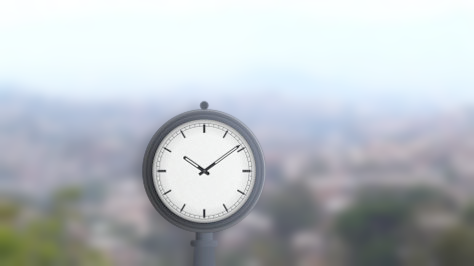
10.09
